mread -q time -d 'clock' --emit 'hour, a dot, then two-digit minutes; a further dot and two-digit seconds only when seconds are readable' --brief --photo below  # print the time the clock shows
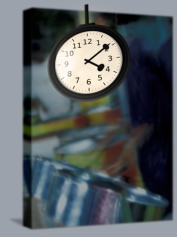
4.09
